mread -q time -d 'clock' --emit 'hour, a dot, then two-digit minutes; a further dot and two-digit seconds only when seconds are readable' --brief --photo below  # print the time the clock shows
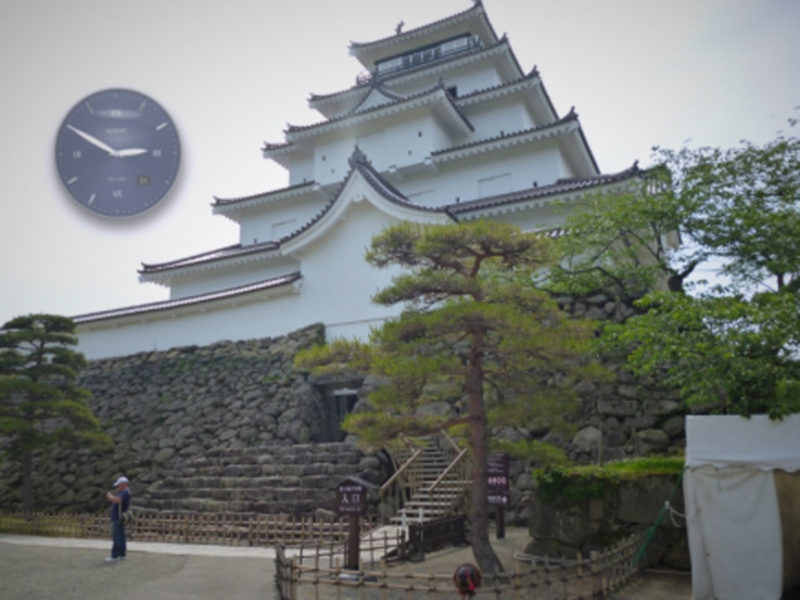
2.50
